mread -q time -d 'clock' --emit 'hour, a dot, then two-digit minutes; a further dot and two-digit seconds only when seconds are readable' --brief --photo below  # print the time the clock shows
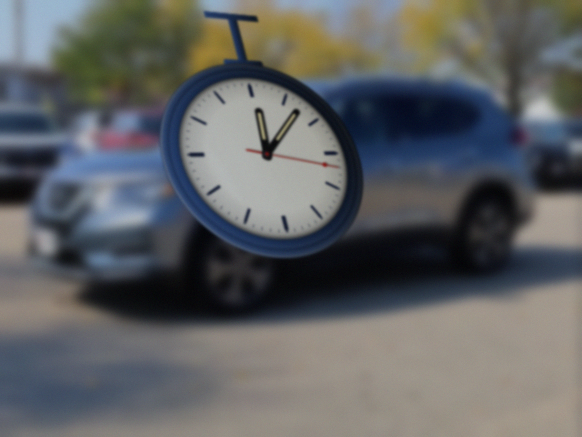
12.07.17
